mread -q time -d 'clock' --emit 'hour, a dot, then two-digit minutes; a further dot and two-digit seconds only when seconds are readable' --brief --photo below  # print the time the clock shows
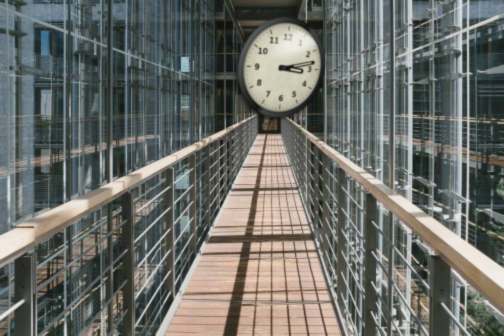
3.13
